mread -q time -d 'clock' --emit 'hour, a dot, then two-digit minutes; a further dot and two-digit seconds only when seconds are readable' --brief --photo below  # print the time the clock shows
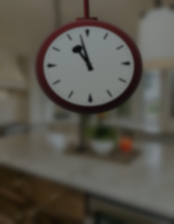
10.58
